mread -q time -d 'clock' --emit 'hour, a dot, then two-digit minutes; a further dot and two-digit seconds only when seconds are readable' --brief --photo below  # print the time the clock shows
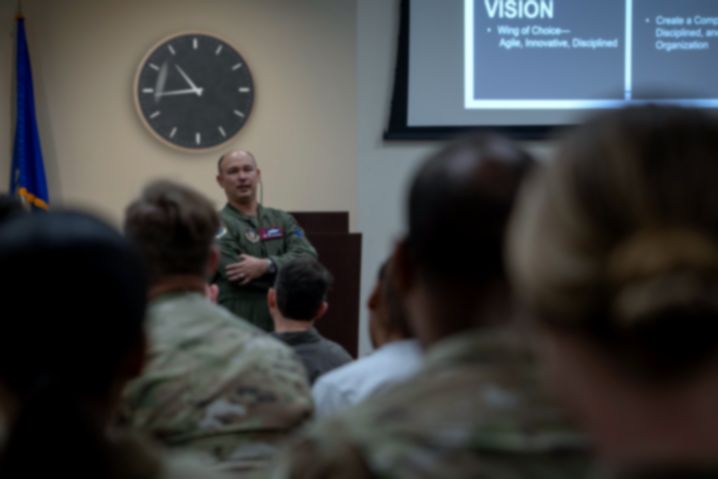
10.44
